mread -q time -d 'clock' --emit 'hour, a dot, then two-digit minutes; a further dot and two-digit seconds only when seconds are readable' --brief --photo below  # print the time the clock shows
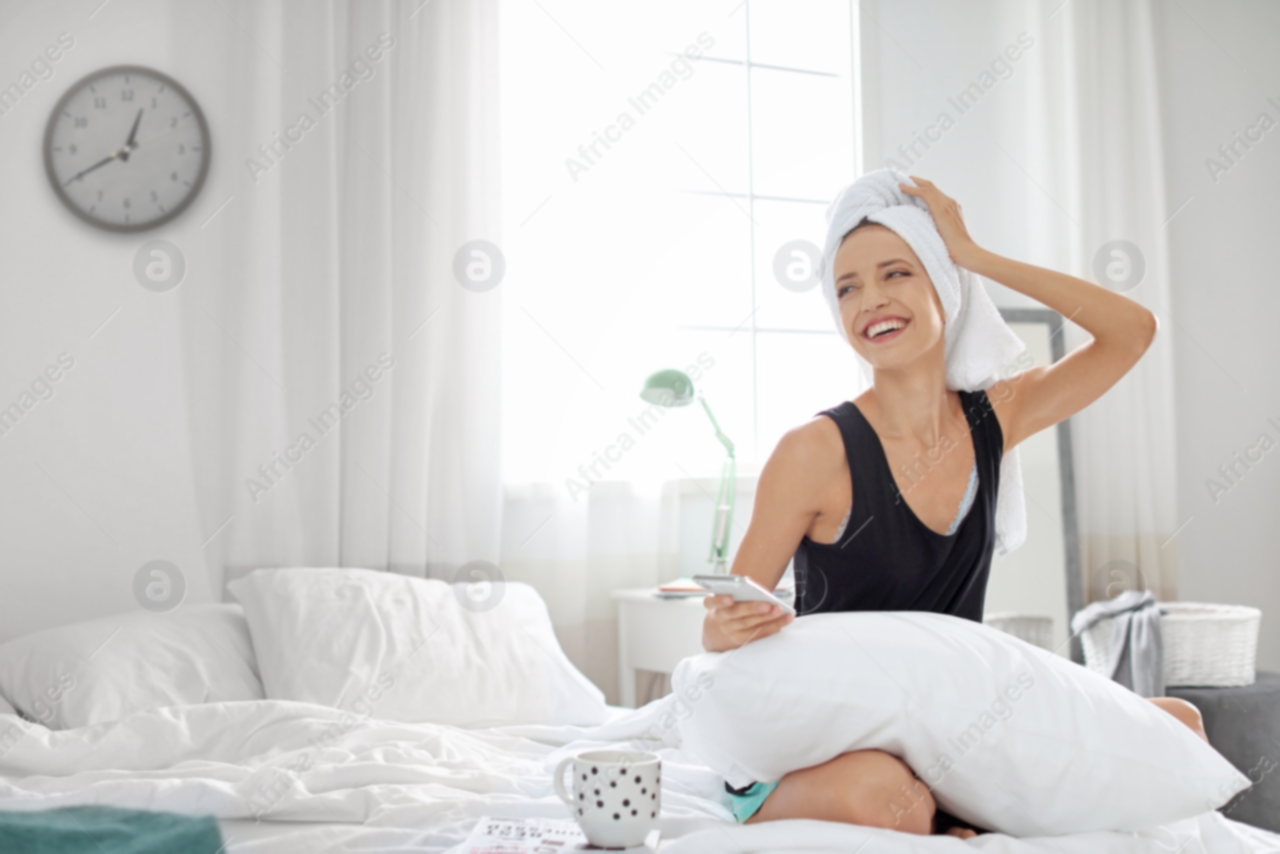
12.40.11
